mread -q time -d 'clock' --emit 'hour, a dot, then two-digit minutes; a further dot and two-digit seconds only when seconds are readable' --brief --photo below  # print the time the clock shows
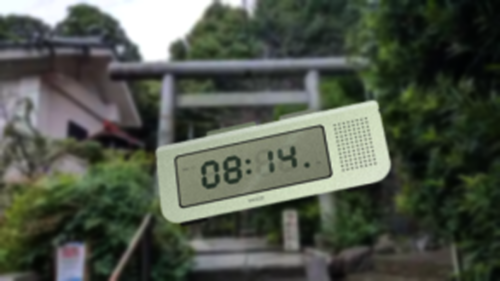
8.14
